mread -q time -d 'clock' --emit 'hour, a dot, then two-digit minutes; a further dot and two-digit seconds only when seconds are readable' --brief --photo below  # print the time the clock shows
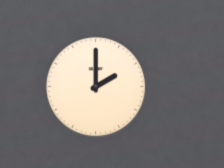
2.00
